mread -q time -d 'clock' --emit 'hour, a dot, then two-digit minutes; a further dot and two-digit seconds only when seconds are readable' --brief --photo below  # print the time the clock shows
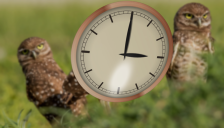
3.00
